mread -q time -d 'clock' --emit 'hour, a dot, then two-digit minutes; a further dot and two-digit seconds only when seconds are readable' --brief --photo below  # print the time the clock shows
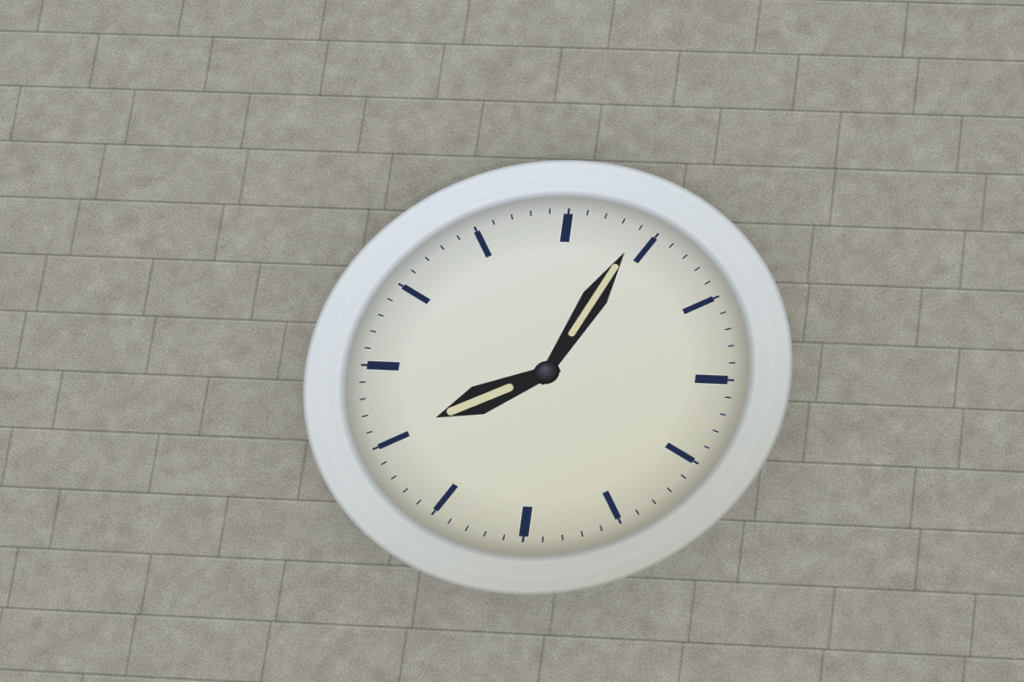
8.04
